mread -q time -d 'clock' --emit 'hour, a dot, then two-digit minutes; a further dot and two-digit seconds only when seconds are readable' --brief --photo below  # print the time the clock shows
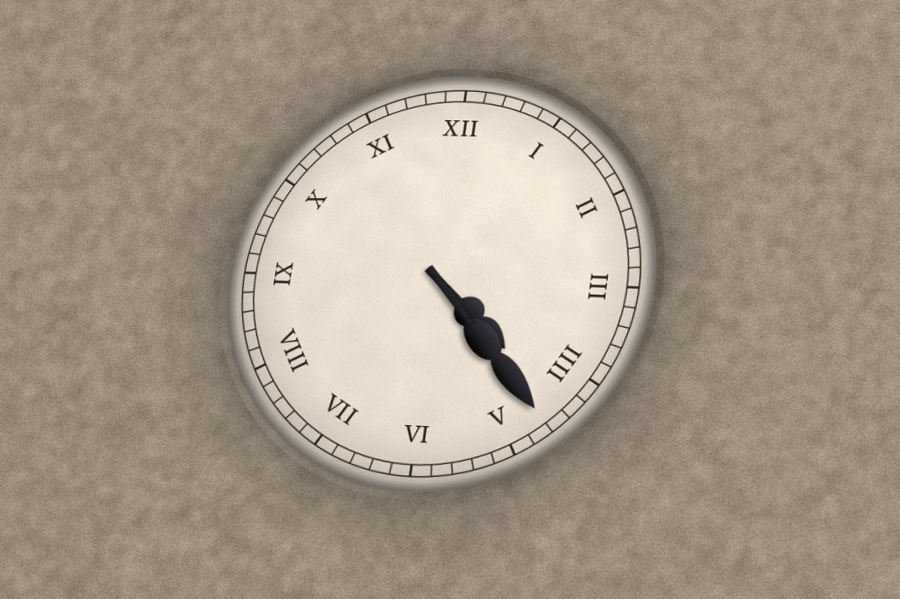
4.23
